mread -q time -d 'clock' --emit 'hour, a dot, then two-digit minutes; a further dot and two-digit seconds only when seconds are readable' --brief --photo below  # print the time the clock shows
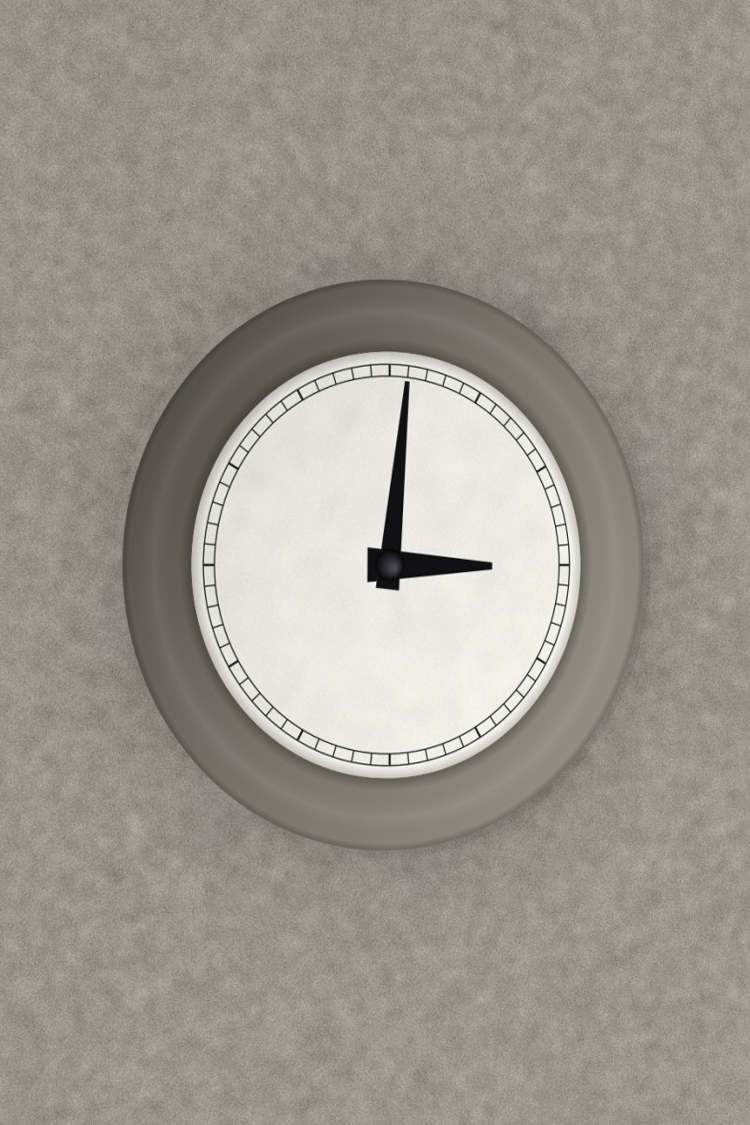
3.01
